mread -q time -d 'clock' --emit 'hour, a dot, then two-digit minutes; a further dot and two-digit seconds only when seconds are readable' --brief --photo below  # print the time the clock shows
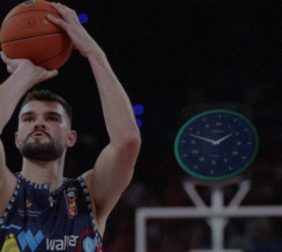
1.48
